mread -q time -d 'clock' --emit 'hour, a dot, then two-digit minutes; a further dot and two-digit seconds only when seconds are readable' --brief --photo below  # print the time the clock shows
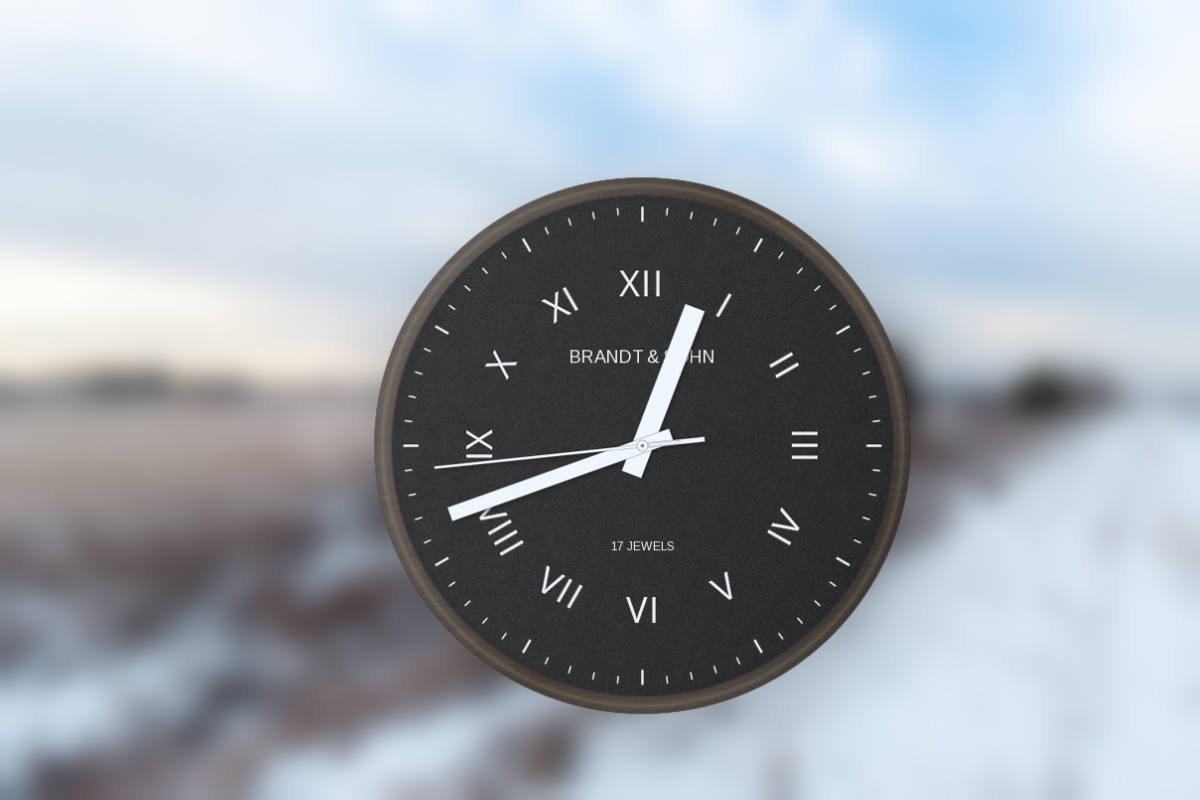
12.41.44
